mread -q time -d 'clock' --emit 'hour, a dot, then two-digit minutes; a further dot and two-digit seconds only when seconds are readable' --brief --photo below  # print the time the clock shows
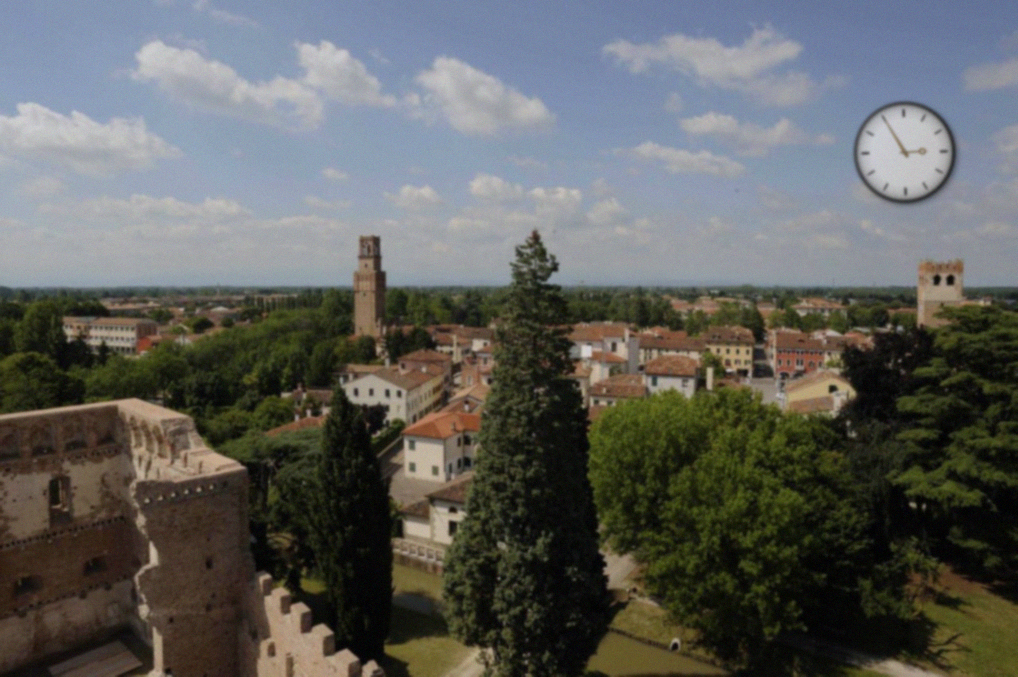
2.55
